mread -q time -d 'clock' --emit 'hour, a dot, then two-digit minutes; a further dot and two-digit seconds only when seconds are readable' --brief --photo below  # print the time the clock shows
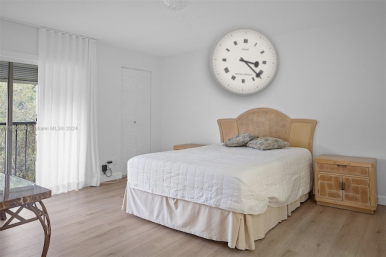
3.22
